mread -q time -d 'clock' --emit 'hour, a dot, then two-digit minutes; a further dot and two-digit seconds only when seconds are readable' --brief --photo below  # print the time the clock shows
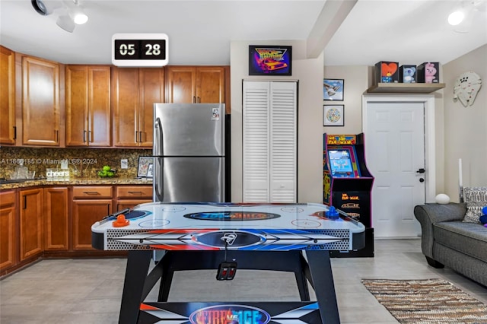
5.28
